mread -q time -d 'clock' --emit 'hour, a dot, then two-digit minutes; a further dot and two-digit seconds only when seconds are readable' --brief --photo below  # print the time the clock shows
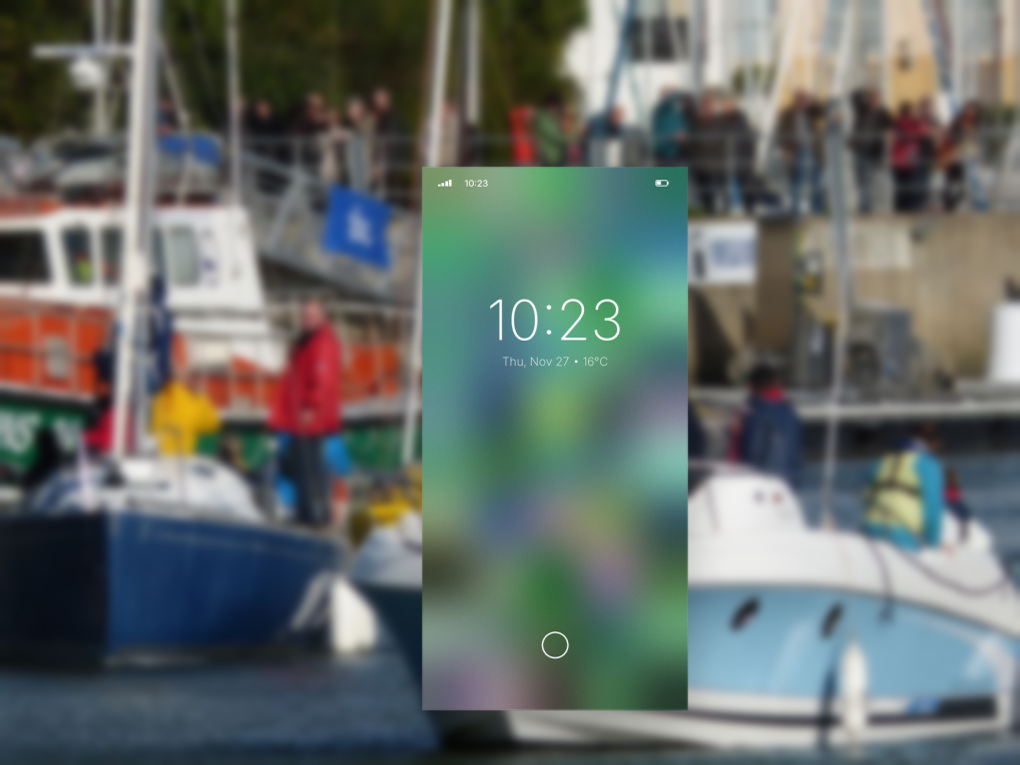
10.23
